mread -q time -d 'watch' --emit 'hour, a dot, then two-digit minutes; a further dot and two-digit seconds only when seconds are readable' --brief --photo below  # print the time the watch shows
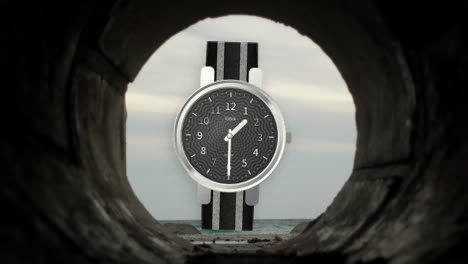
1.30
